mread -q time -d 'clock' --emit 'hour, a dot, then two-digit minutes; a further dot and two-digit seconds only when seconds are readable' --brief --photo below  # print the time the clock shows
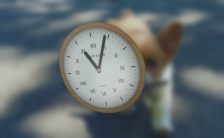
11.04
